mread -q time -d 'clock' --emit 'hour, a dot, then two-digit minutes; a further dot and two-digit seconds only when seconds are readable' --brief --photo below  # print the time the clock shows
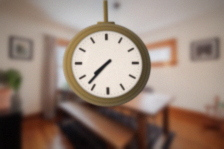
7.37
